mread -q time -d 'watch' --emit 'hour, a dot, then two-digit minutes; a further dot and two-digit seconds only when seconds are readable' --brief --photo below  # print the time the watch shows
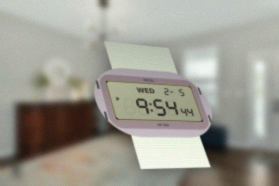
9.54
